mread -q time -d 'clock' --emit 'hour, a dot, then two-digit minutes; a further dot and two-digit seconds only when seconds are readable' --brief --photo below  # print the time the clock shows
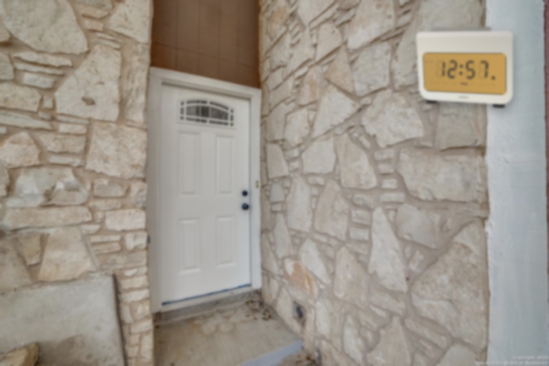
12.57
